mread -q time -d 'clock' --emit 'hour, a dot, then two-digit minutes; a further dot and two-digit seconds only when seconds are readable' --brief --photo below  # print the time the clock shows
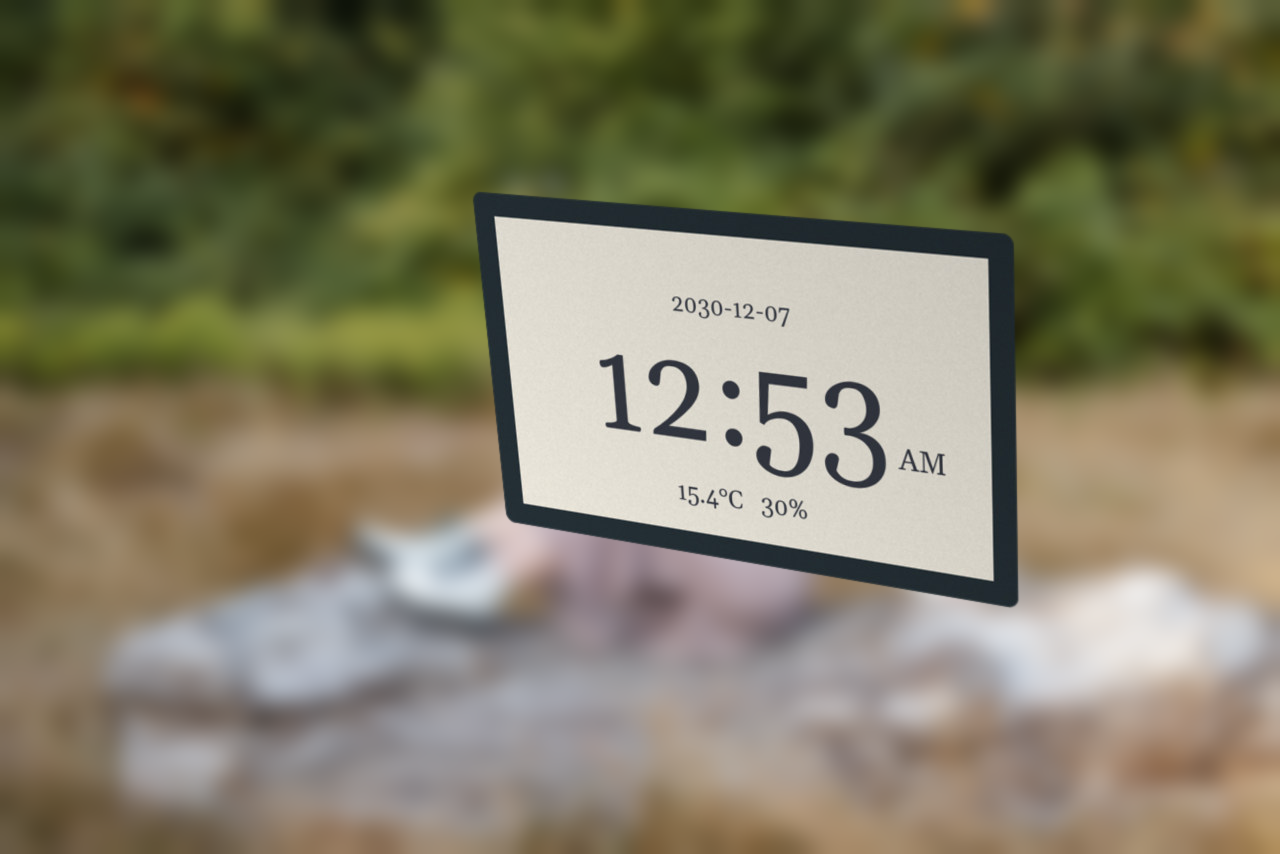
12.53
